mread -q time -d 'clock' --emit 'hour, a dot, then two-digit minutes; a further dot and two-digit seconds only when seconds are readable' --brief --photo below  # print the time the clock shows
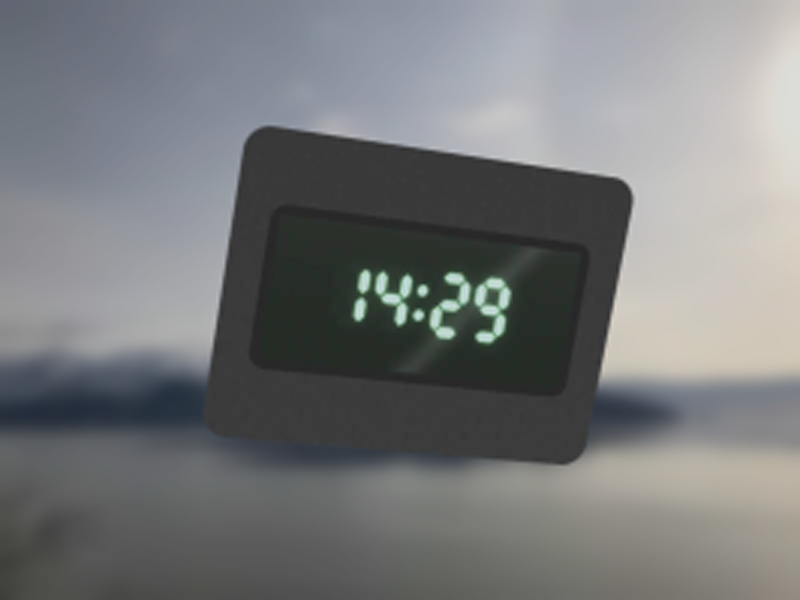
14.29
